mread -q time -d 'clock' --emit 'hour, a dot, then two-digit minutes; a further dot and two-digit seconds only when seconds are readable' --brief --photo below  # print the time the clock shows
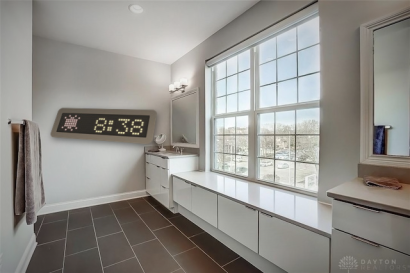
8.38
